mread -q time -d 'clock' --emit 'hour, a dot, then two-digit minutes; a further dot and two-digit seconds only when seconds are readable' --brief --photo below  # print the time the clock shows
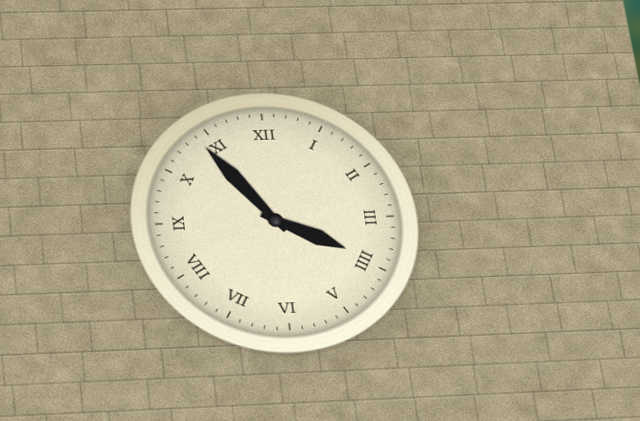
3.54
